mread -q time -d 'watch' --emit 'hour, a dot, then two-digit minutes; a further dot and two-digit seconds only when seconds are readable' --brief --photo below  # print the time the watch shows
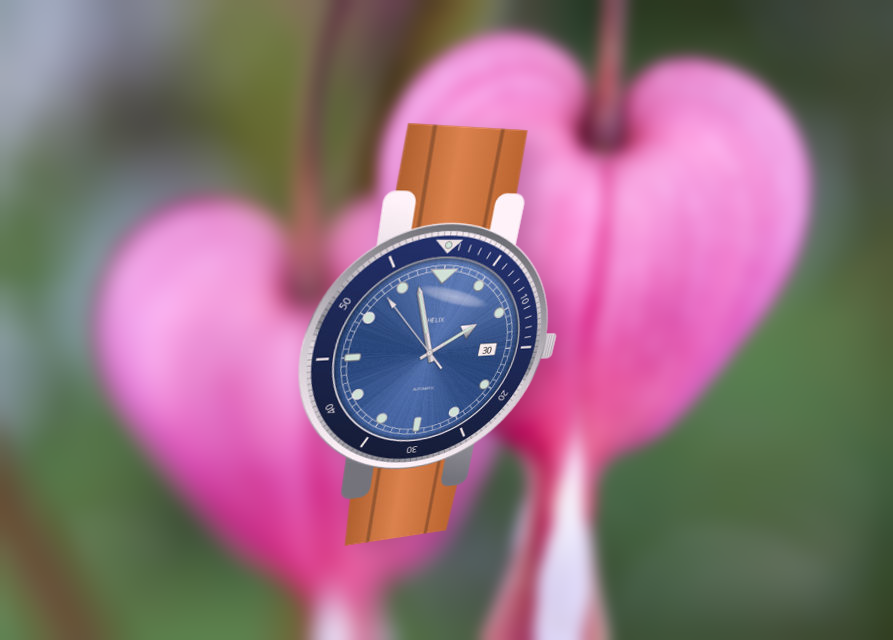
1.56.53
